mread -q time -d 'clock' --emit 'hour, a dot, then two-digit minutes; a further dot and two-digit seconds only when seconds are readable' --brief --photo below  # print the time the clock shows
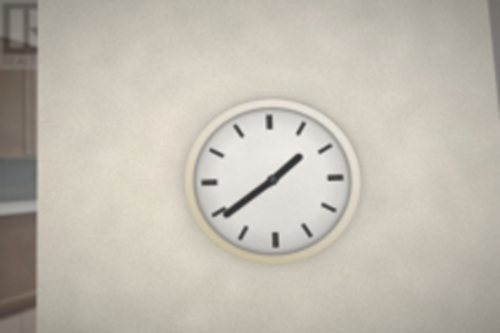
1.39
